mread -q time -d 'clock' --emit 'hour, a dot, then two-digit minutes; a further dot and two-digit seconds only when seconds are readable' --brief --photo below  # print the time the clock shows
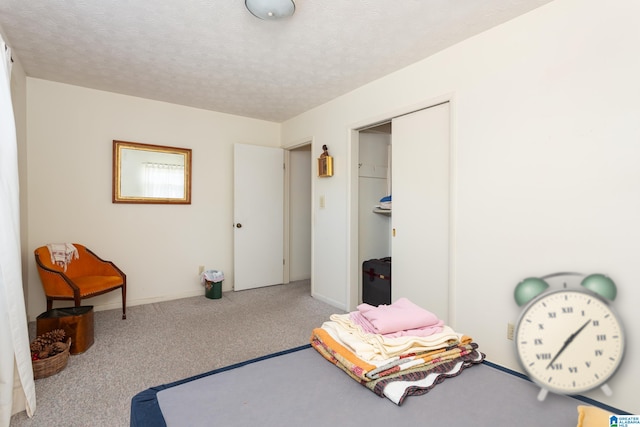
1.37
